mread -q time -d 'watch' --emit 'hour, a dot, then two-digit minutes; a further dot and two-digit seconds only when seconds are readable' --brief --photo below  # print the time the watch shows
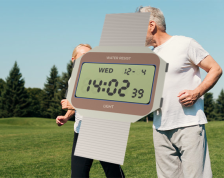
14.02.39
